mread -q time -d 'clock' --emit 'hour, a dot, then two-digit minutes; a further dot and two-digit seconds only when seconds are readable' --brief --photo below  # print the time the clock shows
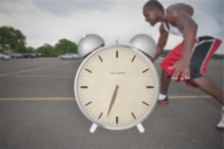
6.33
